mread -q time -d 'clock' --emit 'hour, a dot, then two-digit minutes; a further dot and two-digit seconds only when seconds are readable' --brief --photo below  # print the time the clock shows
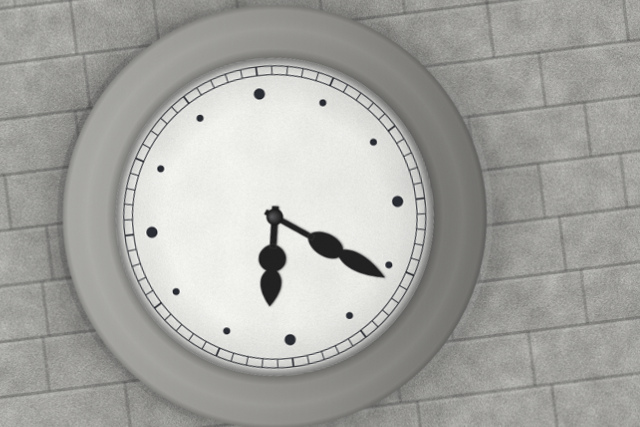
6.21
